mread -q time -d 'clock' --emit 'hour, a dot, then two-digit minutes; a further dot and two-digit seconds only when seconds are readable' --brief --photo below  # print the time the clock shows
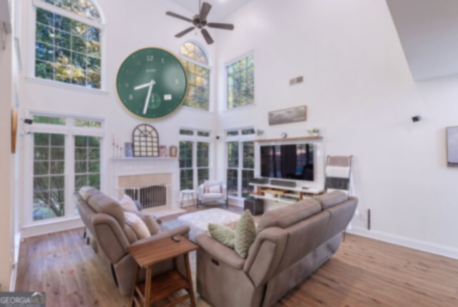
8.33
